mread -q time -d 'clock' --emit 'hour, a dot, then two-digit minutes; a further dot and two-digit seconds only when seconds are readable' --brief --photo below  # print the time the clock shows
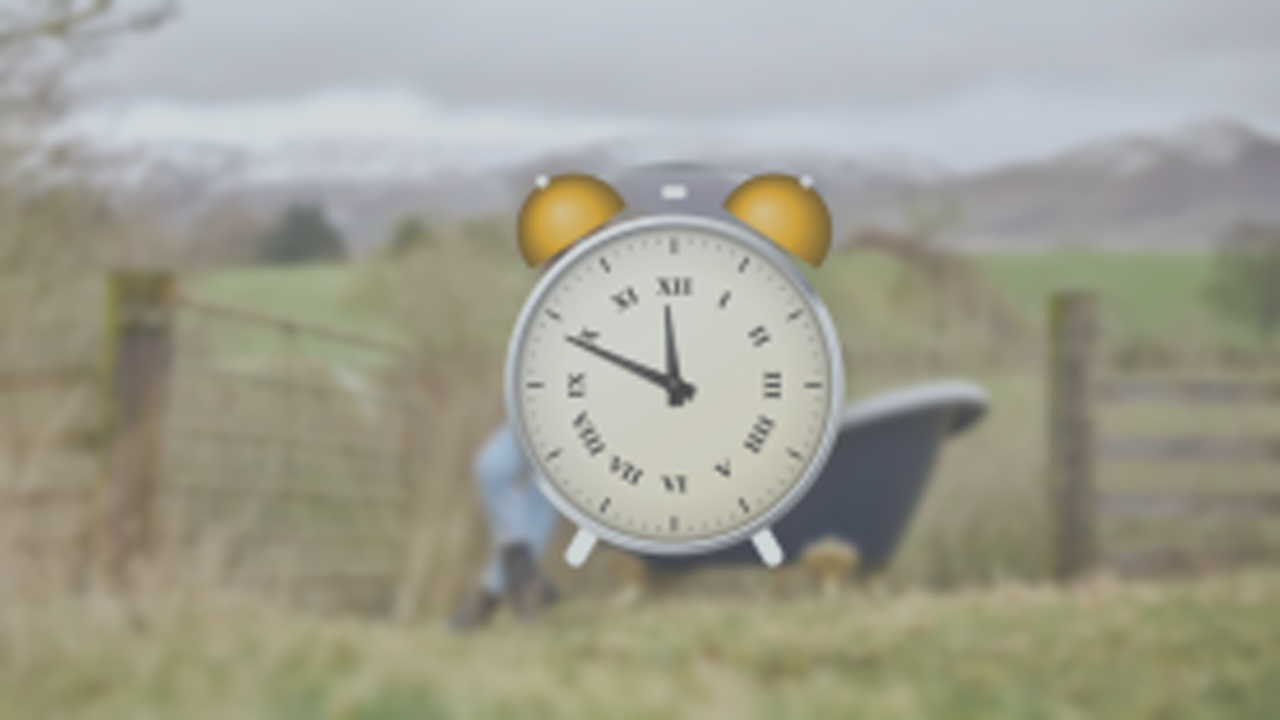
11.49
